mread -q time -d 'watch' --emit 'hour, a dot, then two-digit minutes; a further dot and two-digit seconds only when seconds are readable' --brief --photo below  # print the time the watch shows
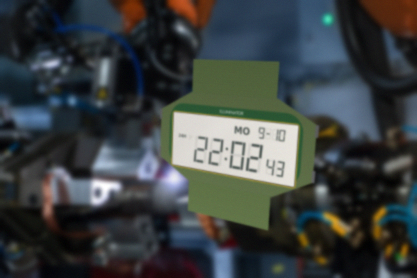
22.02.43
